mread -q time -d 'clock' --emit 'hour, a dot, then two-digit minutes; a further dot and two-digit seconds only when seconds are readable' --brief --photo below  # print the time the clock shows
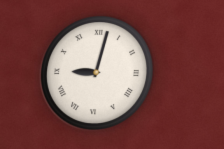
9.02
